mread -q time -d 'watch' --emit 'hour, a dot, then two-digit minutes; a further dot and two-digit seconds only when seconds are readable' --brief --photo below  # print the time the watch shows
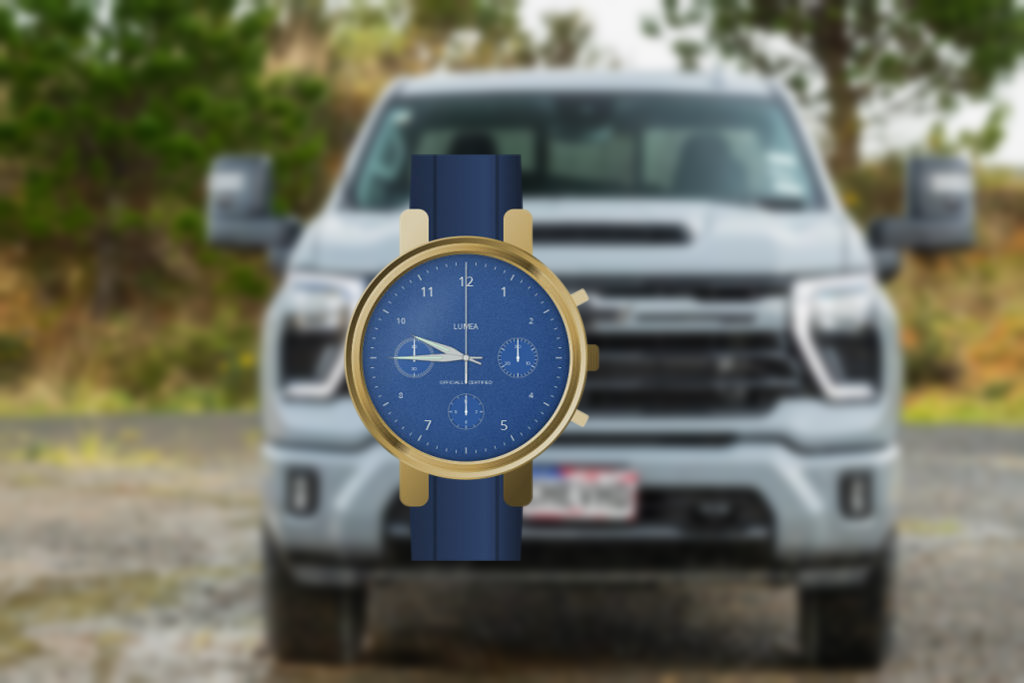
9.45
